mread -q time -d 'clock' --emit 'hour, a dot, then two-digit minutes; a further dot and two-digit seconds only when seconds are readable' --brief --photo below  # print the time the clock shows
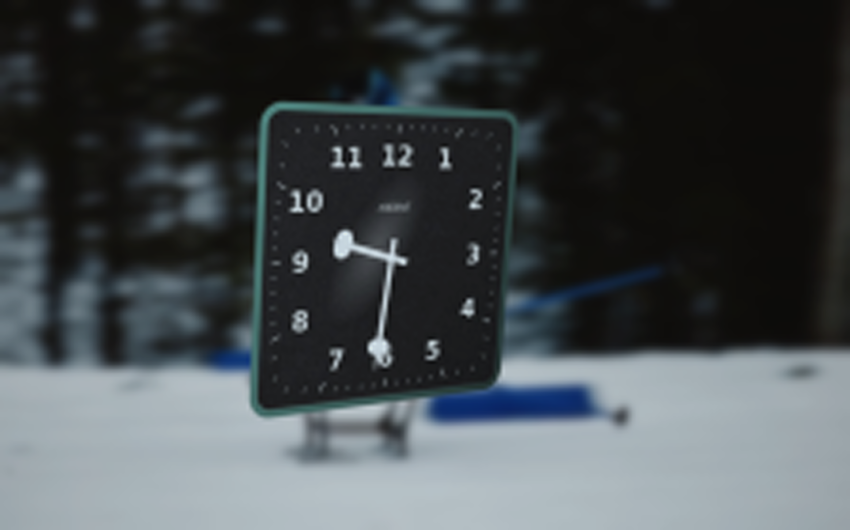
9.31
